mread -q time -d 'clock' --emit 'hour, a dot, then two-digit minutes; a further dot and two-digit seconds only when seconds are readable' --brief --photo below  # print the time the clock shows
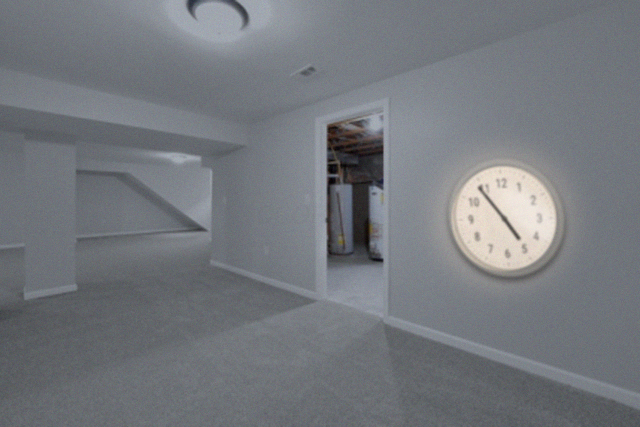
4.54
